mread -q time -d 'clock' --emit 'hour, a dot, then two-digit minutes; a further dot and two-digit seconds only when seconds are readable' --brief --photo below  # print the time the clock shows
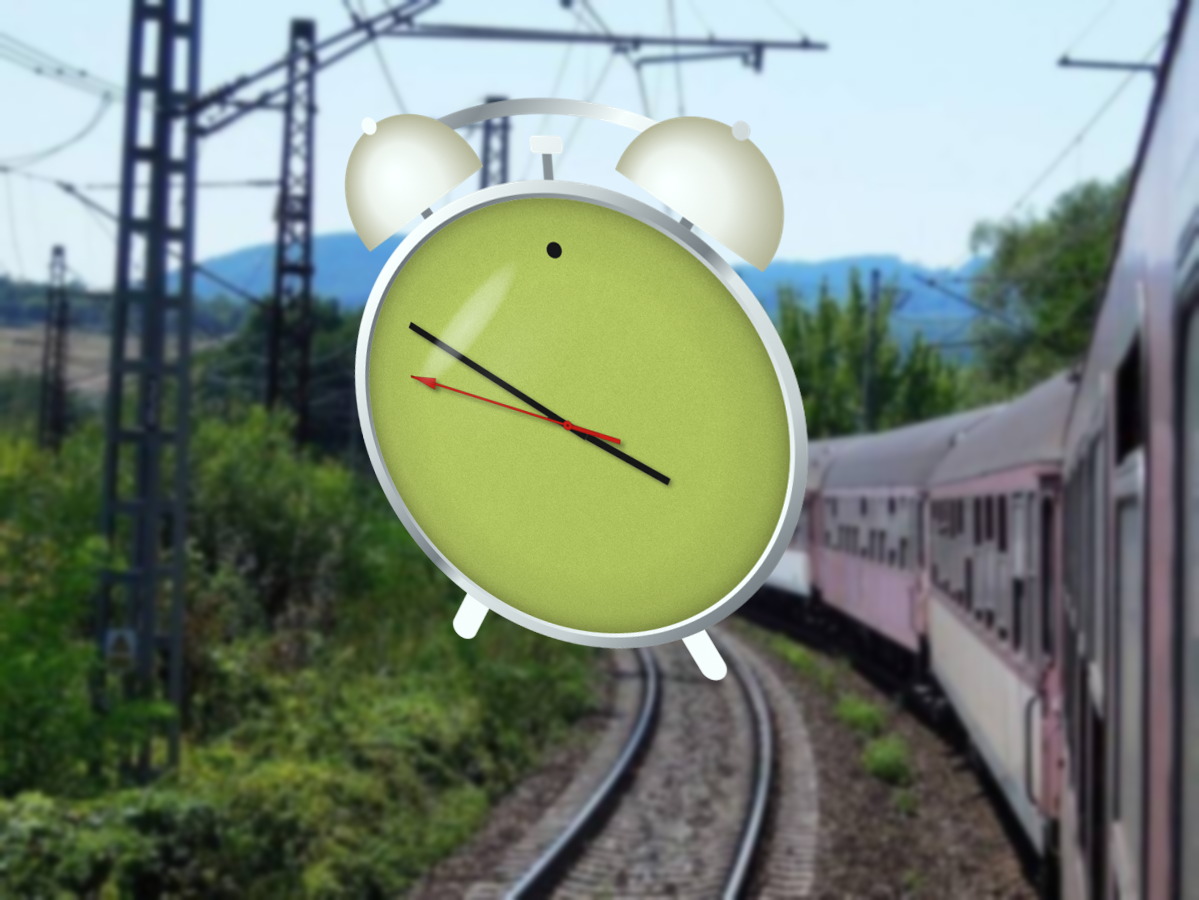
3.49.47
